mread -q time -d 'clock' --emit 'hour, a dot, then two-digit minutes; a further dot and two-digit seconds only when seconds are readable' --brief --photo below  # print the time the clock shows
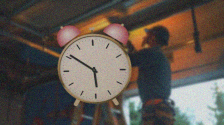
5.51
